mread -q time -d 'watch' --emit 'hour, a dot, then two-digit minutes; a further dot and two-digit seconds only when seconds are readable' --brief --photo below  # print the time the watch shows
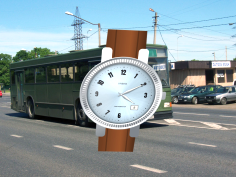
4.10
